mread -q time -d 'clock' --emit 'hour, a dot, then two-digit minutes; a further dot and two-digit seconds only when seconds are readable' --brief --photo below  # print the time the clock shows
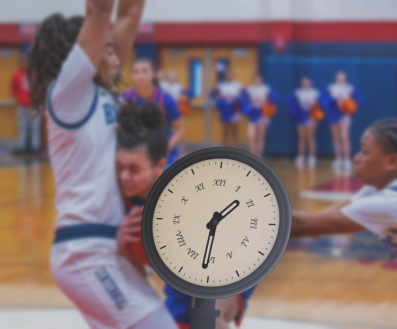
1.31
